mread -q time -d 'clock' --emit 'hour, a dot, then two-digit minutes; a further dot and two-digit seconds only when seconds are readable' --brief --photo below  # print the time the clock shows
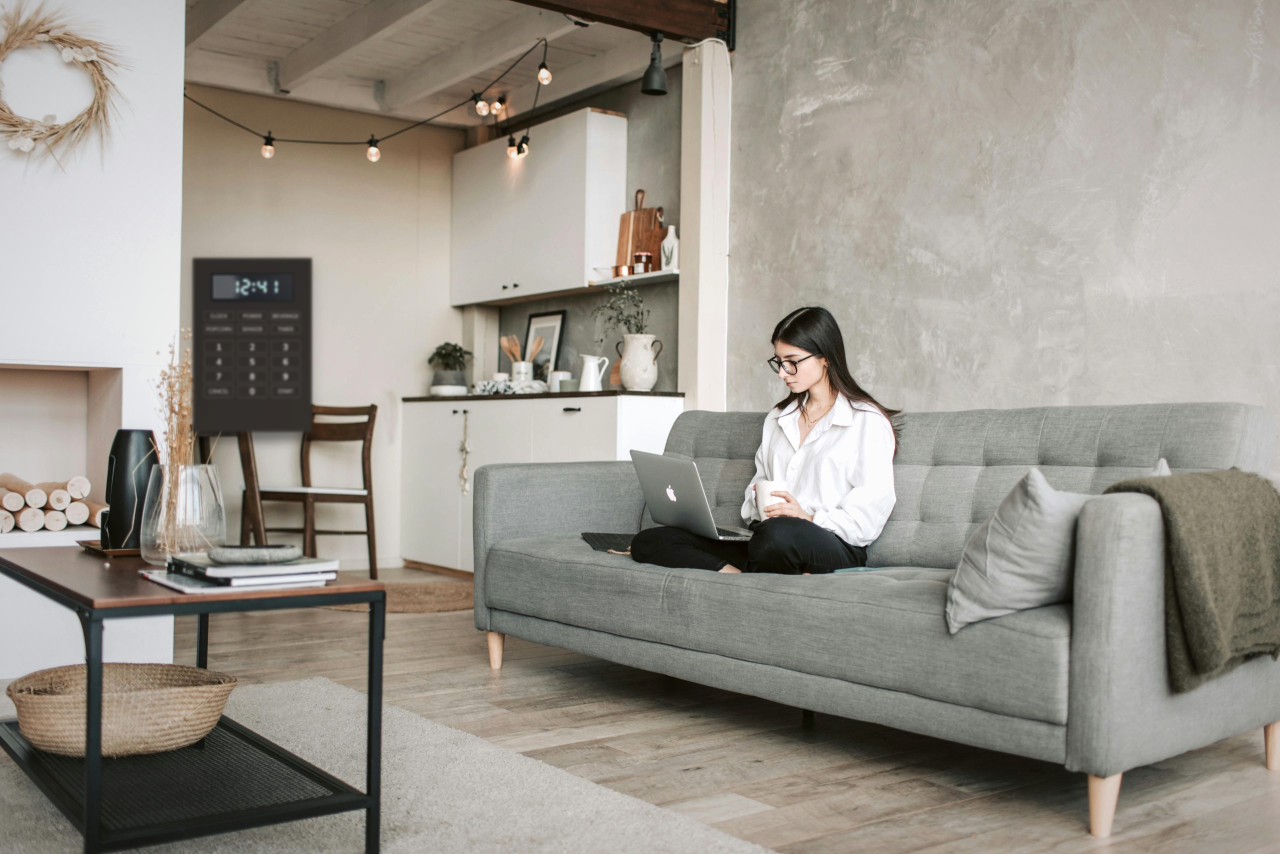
12.41
